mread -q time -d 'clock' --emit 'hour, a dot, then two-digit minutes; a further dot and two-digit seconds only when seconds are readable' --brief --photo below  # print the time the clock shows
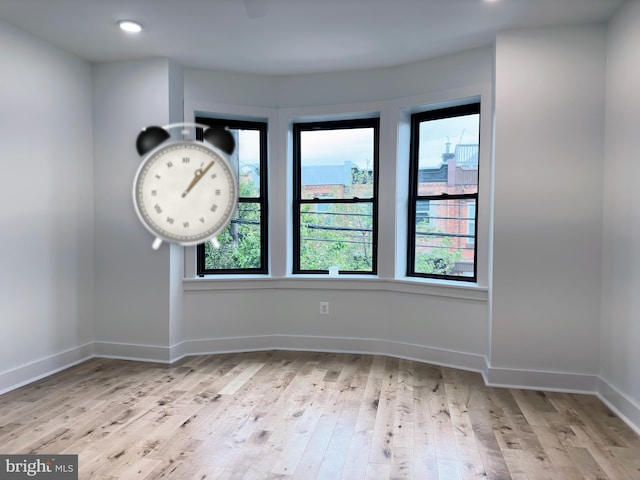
1.07
